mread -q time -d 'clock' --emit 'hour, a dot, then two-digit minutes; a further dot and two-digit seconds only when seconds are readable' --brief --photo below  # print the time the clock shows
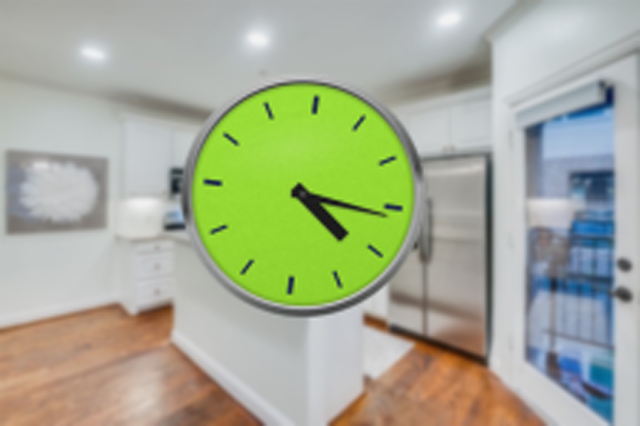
4.16
